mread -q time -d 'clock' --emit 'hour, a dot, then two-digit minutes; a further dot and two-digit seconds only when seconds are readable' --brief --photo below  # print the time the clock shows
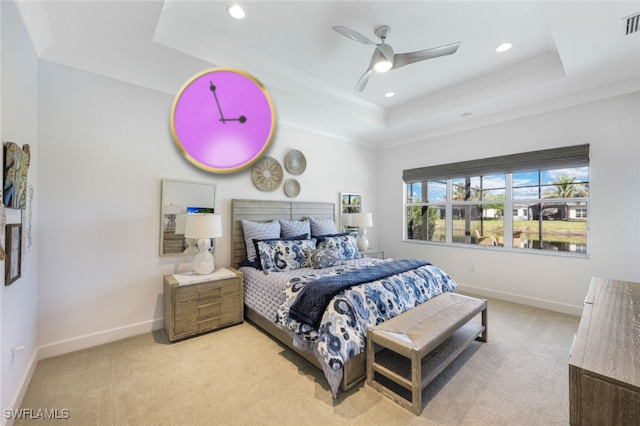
2.57
